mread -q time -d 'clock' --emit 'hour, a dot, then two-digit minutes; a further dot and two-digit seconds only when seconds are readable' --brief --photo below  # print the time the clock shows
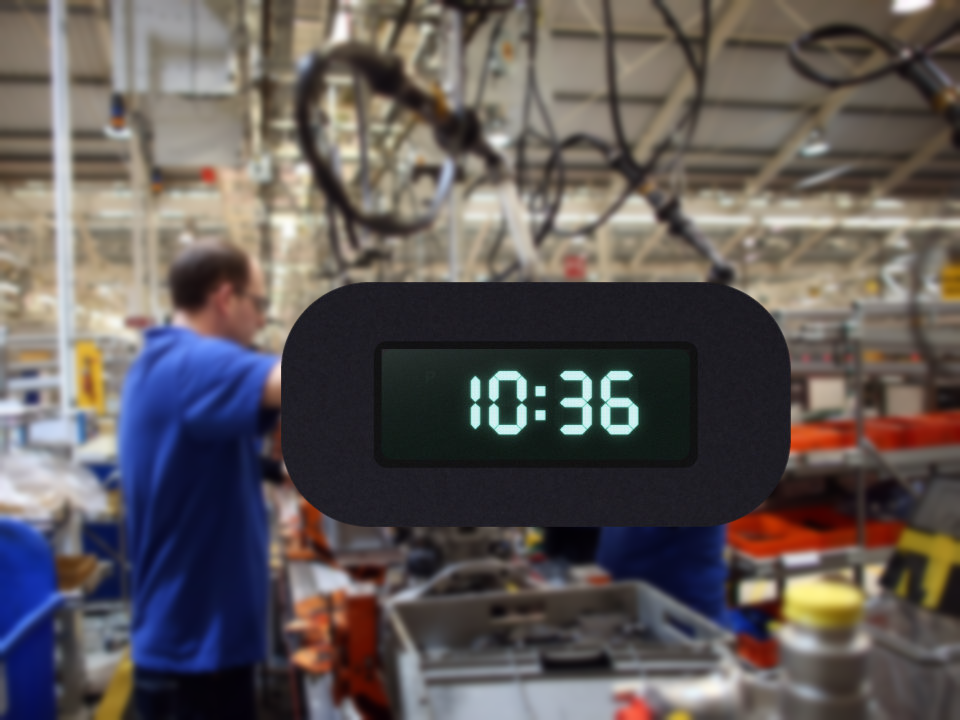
10.36
